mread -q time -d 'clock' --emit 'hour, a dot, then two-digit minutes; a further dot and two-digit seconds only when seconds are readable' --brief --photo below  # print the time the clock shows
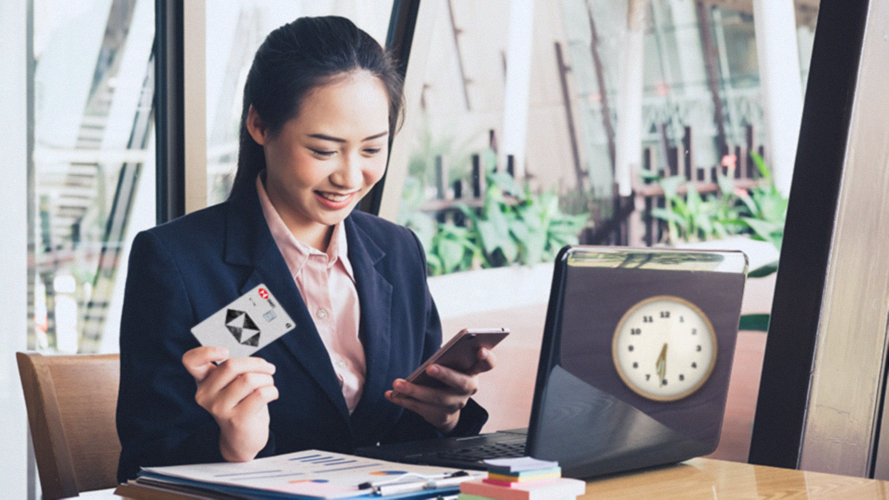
6.31
